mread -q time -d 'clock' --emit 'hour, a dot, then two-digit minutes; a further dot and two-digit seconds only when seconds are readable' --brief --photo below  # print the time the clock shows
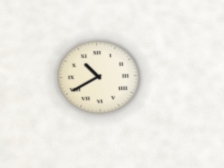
10.40
